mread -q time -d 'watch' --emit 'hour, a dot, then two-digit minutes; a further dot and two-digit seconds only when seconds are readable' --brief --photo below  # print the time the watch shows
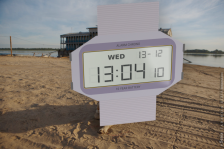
13.04.10
